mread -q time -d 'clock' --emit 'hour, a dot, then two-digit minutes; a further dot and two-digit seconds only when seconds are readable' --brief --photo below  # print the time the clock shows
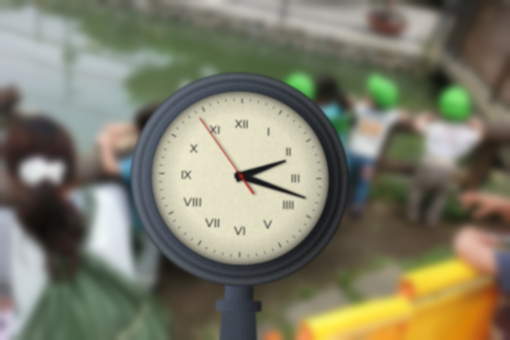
2.17.54
